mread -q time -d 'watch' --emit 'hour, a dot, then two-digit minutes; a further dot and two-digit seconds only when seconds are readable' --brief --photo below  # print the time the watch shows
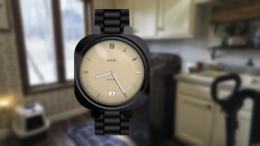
8.25
